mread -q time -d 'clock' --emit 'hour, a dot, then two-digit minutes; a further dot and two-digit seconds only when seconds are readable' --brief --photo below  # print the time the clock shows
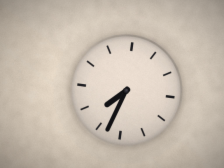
7.33
